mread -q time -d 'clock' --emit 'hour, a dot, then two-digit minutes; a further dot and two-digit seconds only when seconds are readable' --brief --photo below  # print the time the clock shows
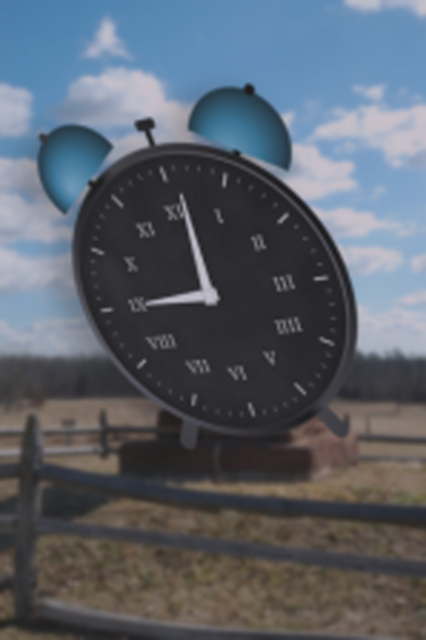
9.01
